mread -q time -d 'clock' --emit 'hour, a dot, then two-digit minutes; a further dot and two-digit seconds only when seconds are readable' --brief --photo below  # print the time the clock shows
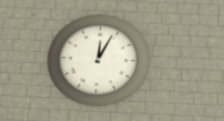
12.04
